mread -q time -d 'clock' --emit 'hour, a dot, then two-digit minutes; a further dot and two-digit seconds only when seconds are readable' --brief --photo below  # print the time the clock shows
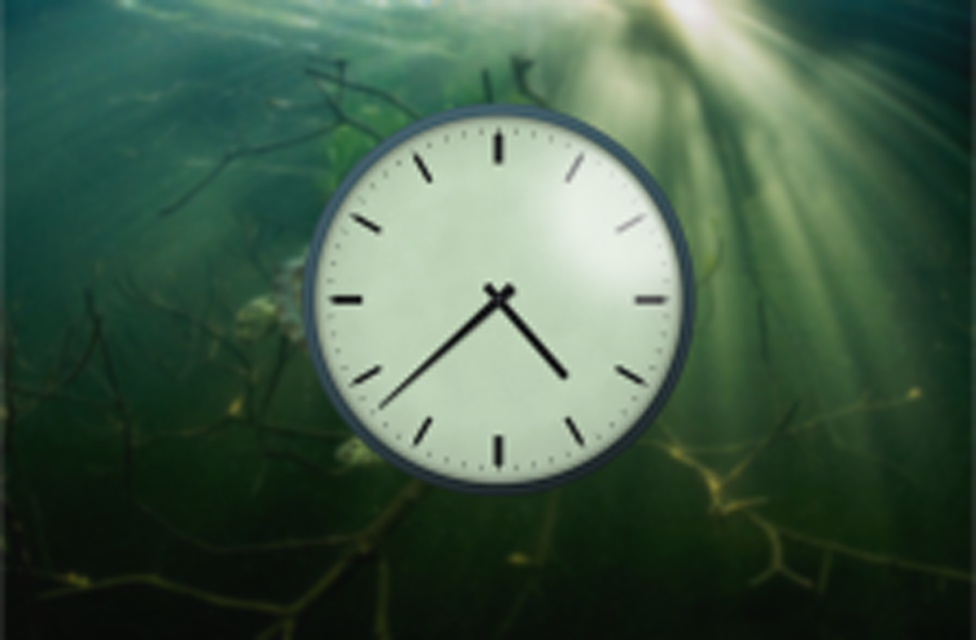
4.38
